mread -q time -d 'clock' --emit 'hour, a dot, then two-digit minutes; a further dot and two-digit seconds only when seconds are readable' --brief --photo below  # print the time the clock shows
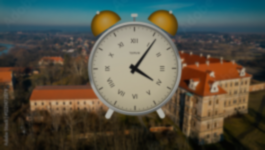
4.06
